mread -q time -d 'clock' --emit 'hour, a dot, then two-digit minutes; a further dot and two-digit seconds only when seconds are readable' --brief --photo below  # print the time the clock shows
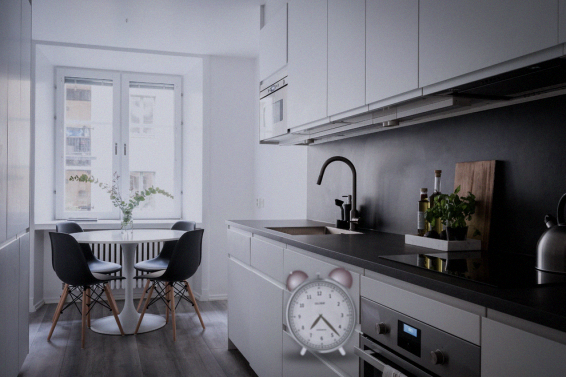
7.23
